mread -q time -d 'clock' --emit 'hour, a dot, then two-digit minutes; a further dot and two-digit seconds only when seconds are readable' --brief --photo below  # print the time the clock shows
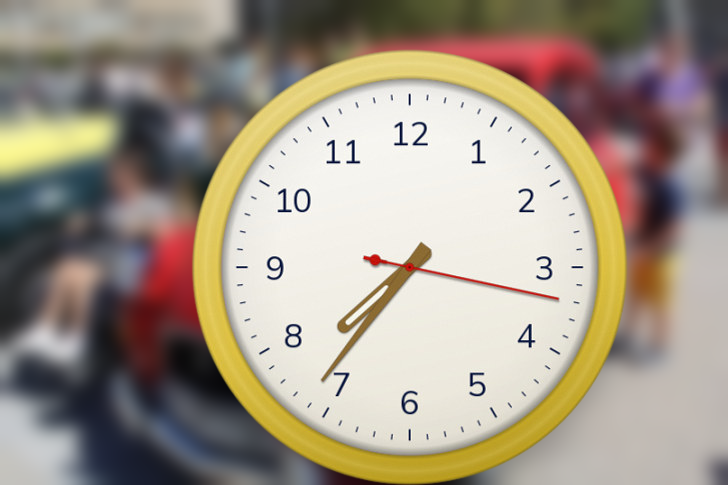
7.36.17
